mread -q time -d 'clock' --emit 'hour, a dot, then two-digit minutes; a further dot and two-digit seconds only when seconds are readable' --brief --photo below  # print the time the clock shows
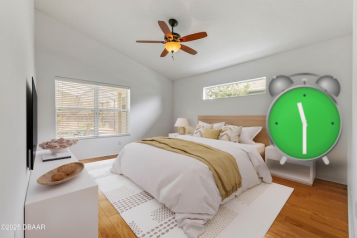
11.30
